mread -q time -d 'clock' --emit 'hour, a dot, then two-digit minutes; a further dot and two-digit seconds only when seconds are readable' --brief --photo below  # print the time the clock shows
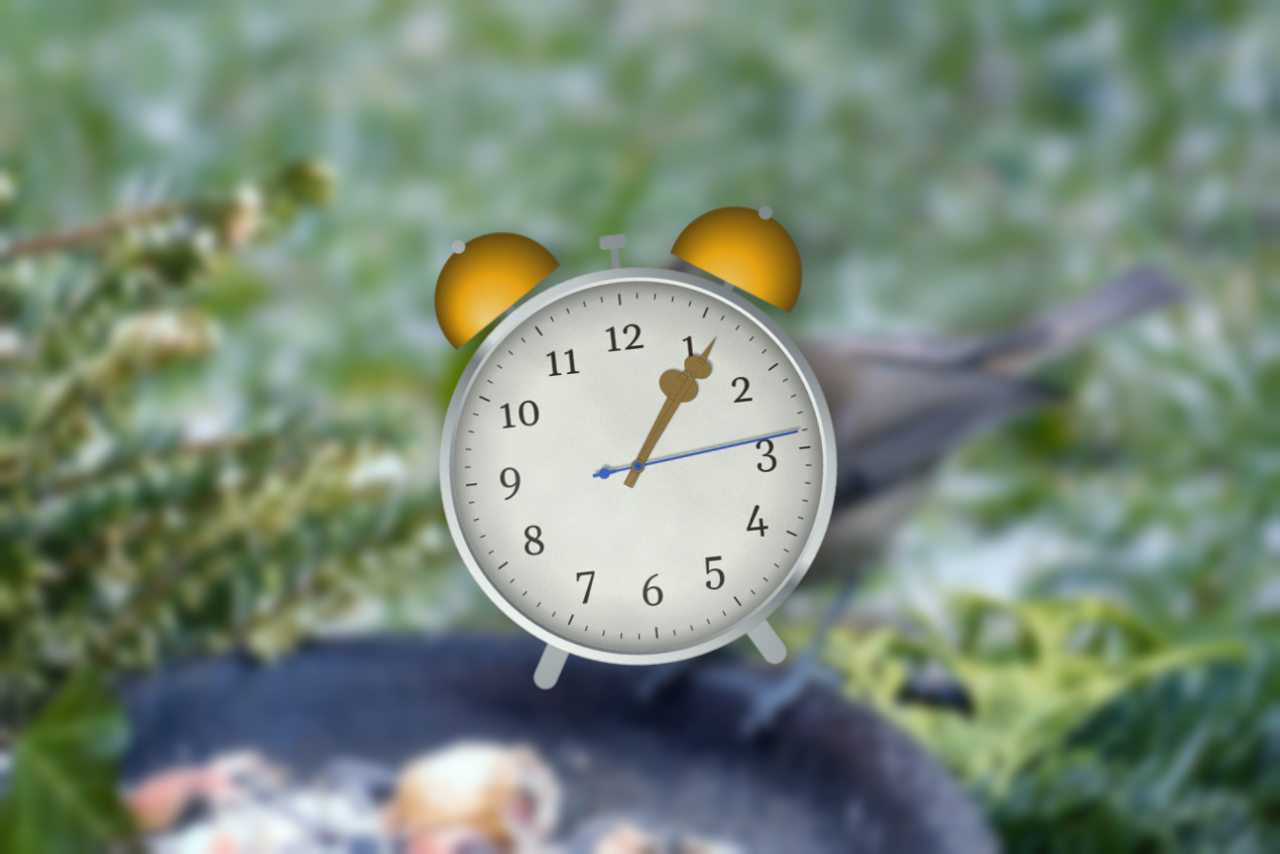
1.06.14
